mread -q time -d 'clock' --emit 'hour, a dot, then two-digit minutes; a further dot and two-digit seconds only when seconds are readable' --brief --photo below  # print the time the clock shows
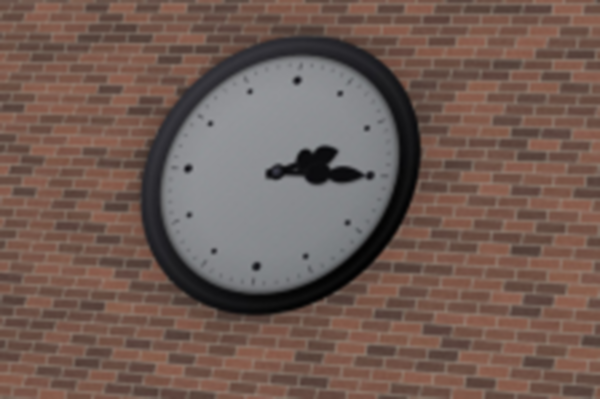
2.15
